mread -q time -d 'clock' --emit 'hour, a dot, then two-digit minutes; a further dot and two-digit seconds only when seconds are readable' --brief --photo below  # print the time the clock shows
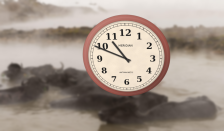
10.49
